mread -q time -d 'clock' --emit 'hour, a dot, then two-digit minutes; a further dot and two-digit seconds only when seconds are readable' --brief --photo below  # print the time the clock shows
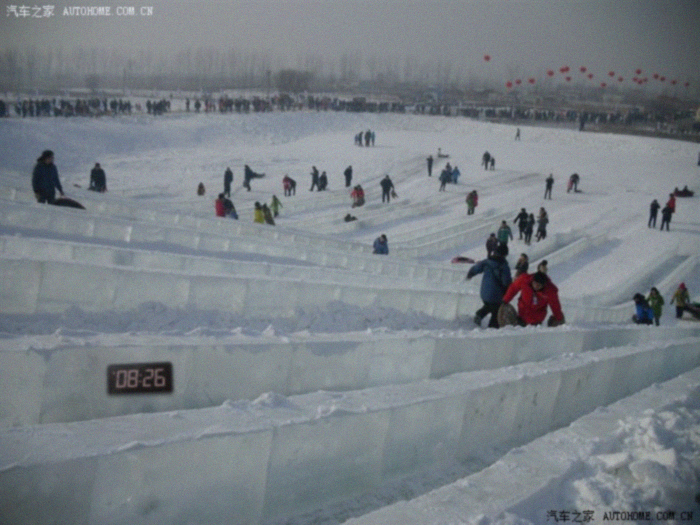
8.26
